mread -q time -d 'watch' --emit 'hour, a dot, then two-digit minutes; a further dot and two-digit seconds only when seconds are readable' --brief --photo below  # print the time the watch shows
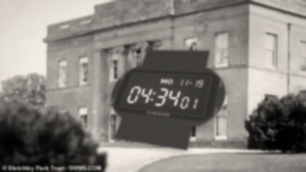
4.34.01
